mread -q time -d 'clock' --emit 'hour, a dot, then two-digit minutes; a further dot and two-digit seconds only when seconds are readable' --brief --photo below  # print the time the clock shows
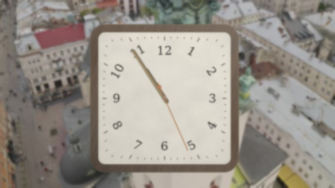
10.54.26
